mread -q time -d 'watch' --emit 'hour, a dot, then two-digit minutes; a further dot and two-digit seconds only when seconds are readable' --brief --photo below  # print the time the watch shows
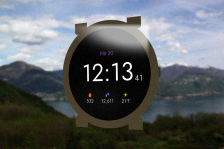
12.13.41
